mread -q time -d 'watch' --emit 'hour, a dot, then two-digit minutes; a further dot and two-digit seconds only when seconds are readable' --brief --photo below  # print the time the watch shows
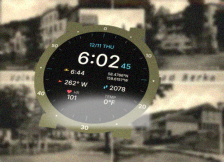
6.02.45
